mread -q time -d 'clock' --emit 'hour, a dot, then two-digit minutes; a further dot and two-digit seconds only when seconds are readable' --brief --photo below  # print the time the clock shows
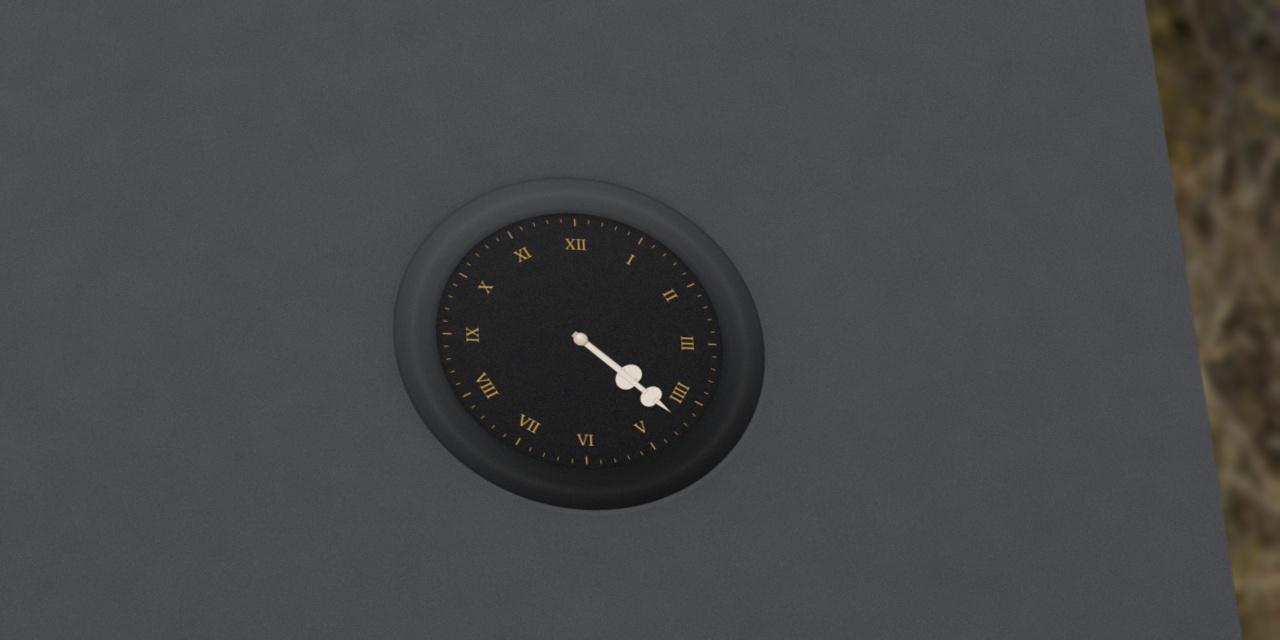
4.22
